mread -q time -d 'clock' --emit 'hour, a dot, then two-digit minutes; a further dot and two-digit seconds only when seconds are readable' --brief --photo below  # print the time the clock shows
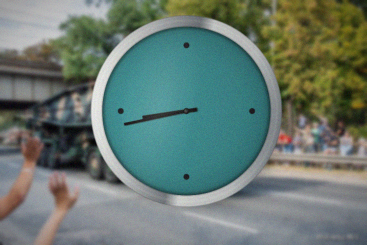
8.43
